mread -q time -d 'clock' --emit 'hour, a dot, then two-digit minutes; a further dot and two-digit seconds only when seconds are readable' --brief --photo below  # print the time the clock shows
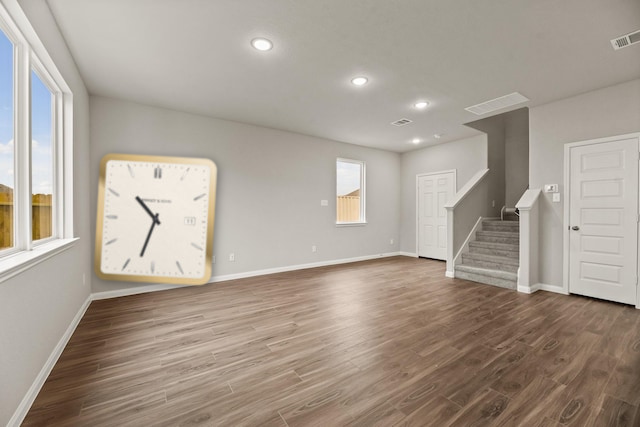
10.33
